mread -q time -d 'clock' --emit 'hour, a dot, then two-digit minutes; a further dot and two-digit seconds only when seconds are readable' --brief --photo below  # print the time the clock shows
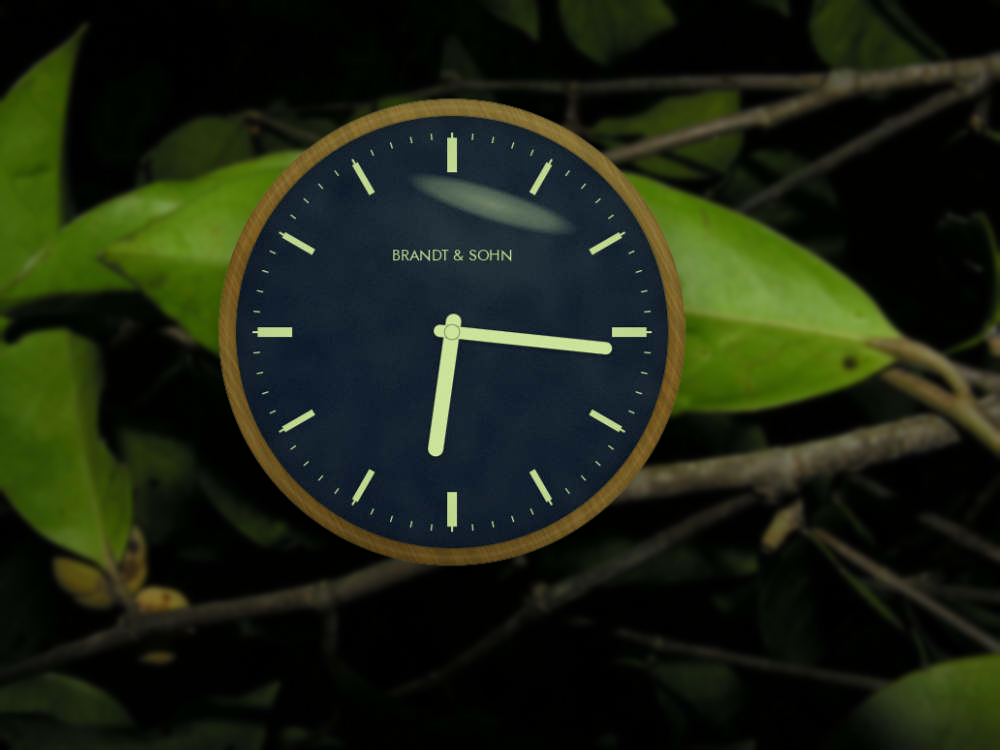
6.16
